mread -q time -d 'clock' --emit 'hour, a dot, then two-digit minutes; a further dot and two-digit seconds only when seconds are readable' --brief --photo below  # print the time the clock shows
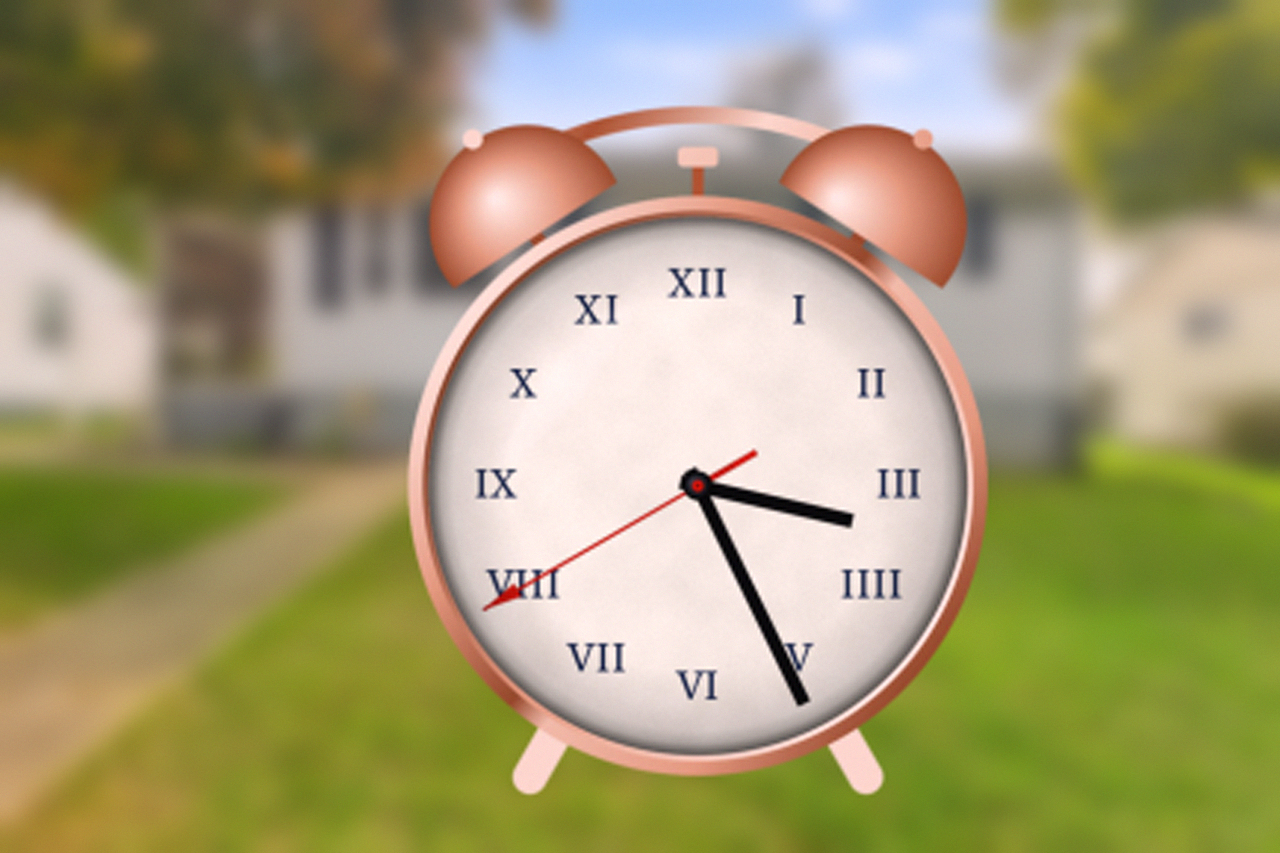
3.25.40
